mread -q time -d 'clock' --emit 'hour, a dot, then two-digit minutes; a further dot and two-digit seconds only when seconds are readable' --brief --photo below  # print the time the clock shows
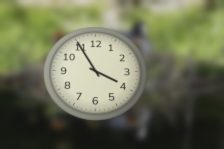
3.55
